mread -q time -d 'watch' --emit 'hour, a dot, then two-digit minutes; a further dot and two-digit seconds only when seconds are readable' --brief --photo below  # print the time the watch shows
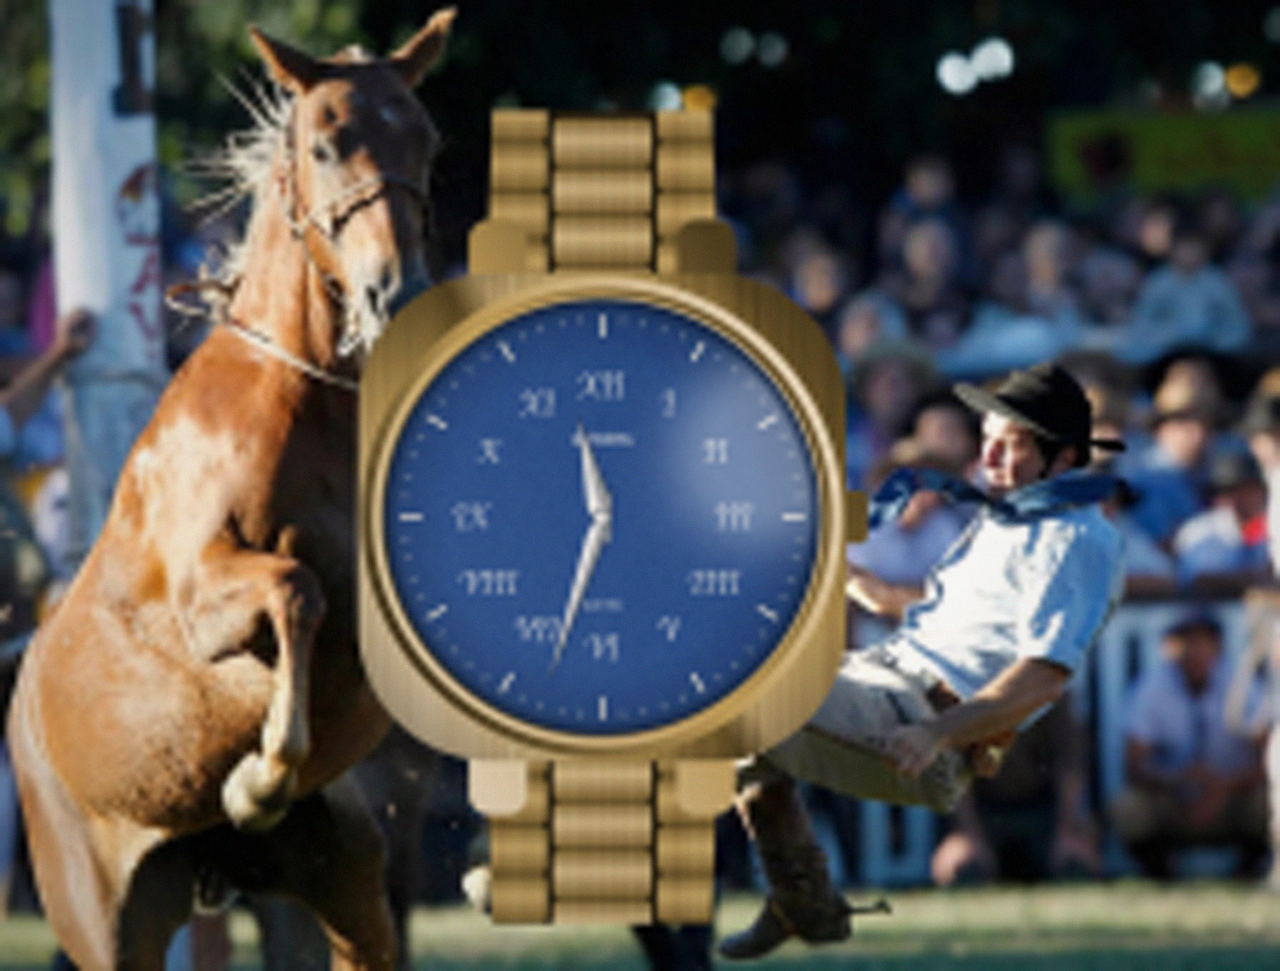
11.33
